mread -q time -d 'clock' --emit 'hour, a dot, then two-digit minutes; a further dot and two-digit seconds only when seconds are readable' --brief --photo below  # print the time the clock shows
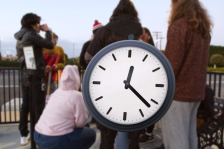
12.22
